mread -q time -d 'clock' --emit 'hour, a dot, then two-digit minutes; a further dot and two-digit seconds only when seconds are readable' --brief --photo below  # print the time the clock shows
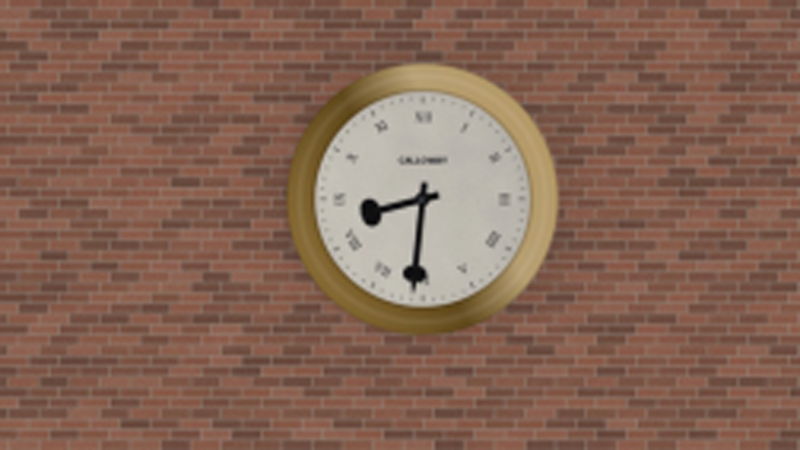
8.31
